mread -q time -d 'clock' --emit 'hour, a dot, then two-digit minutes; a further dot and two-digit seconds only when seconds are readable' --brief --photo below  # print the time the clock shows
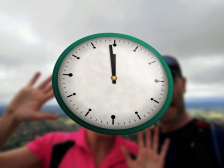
11.59
